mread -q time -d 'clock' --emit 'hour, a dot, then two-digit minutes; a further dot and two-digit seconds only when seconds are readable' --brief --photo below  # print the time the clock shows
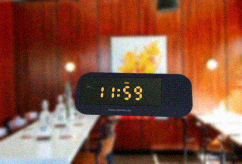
11.59
